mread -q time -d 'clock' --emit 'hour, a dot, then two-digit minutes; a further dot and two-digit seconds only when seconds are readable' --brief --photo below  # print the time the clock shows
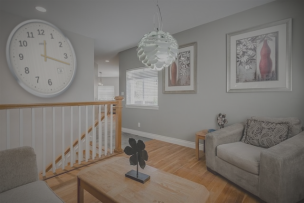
12.18
